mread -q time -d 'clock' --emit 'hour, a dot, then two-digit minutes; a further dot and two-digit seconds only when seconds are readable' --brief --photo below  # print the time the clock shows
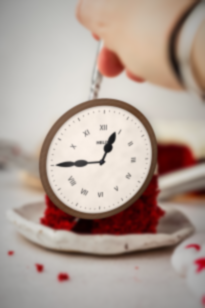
12.45
